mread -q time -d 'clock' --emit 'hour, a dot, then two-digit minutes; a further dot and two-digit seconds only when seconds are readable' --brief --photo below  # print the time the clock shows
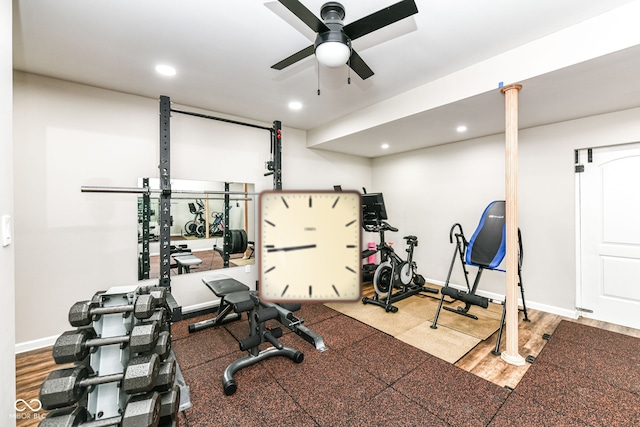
8.44
